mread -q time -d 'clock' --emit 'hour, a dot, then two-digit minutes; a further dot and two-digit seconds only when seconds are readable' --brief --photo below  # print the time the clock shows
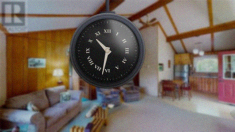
10.32
